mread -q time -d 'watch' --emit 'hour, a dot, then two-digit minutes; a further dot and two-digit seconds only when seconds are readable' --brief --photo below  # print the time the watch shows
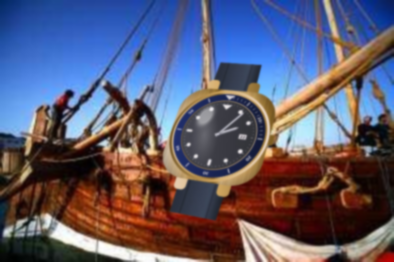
2.06
